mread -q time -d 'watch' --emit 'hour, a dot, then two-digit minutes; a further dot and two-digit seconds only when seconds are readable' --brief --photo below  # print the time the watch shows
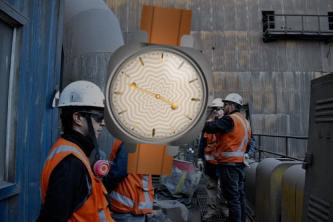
3.48
